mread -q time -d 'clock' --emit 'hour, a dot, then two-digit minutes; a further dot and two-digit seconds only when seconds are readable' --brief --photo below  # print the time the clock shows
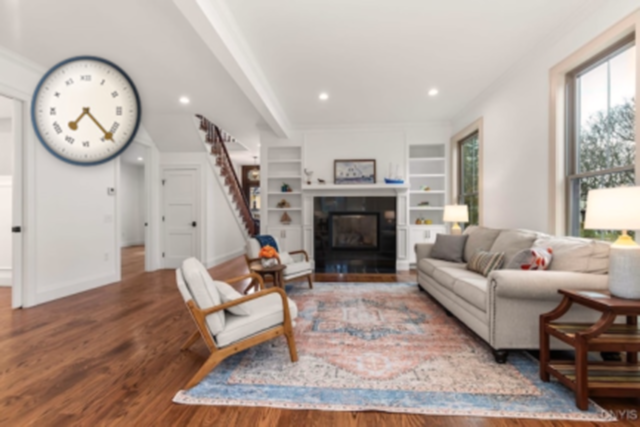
7.23
